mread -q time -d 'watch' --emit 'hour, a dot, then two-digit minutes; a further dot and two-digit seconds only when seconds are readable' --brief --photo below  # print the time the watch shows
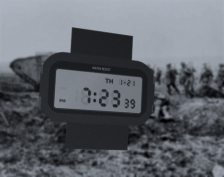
7.23.39
